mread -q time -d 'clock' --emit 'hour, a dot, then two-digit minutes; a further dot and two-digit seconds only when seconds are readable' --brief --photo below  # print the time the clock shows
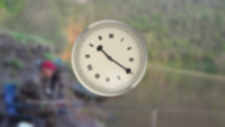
10.20
